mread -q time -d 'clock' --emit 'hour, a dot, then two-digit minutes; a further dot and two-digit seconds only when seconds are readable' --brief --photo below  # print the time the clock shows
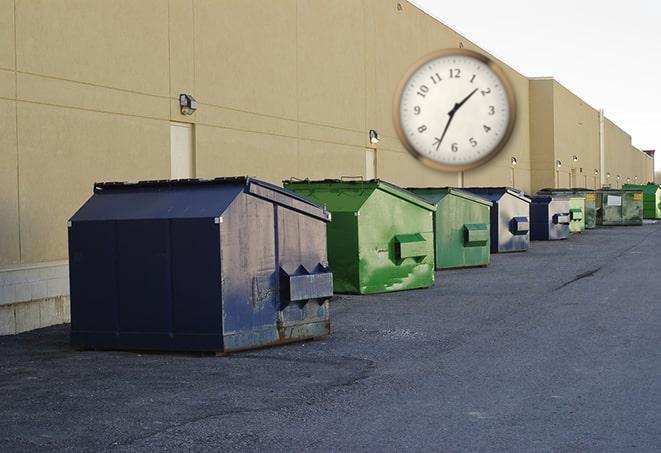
1.34
